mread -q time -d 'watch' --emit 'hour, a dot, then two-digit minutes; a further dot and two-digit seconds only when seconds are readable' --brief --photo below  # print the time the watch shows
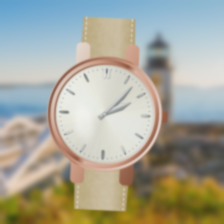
2.07
